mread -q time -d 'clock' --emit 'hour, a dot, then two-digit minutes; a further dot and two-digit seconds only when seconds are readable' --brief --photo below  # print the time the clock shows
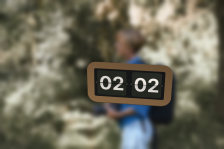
2.02
